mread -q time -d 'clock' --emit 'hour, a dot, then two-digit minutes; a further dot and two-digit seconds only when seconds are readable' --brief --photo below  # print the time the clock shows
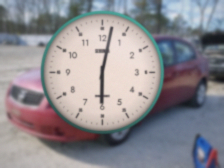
6.02
